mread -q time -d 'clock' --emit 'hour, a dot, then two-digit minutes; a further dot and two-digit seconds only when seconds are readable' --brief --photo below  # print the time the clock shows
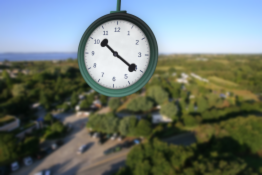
10.21
